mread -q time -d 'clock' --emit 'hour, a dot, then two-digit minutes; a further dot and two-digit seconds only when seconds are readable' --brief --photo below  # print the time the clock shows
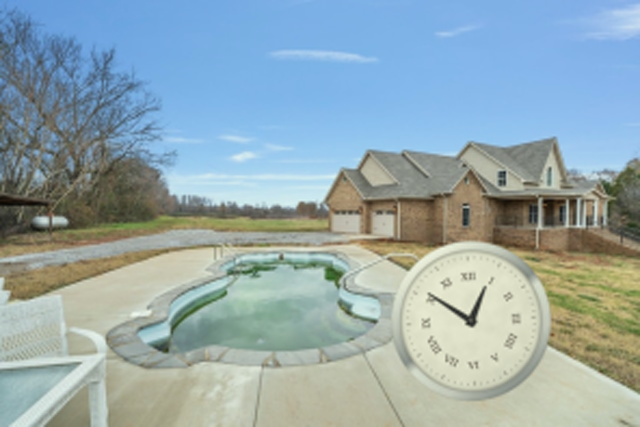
12.51
